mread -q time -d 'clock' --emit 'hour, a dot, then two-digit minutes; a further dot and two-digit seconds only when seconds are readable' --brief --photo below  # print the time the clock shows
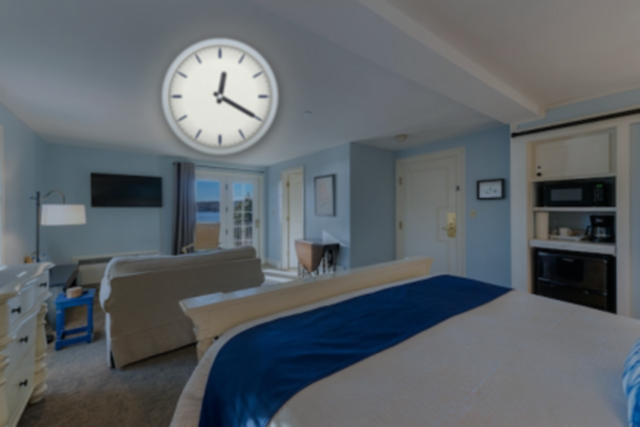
12.20
